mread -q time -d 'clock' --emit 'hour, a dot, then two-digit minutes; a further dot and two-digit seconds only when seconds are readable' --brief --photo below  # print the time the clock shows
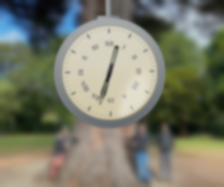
12.33
